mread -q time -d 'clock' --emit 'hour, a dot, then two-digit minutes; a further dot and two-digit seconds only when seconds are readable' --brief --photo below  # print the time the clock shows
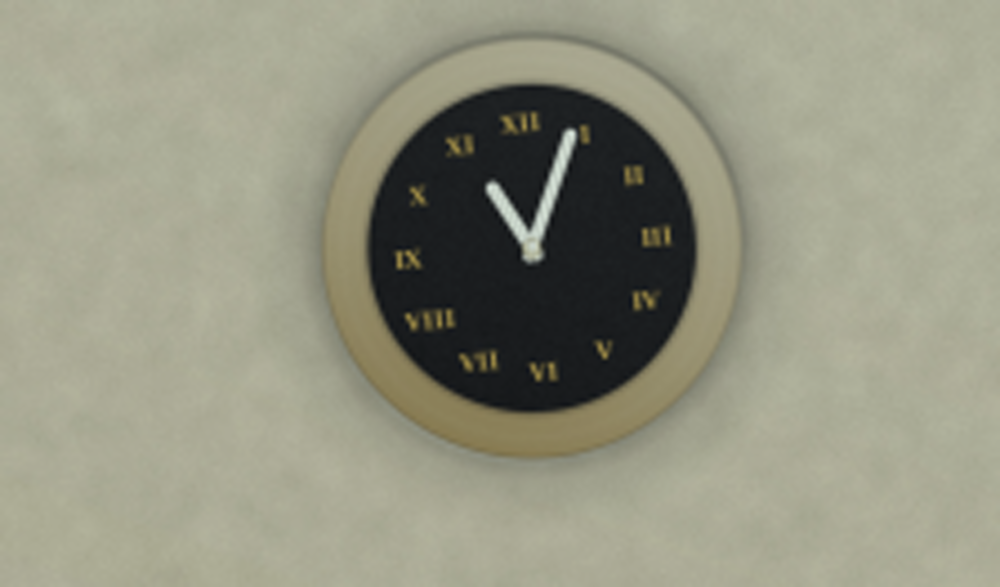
11.04
